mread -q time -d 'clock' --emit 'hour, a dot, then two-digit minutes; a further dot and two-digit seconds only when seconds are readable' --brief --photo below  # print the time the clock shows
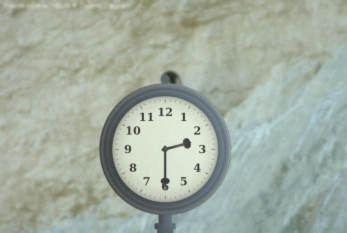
2.30
